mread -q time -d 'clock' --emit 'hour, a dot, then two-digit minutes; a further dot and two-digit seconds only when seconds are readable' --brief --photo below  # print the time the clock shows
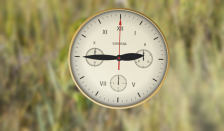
2.45
